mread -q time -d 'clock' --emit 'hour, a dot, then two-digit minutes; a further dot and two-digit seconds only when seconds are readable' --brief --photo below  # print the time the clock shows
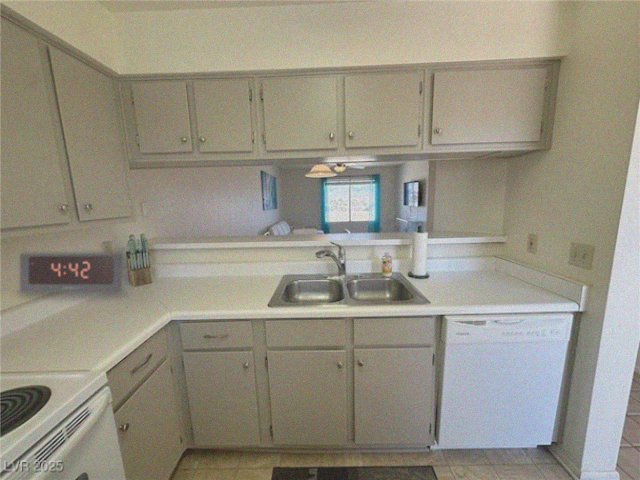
4.42
